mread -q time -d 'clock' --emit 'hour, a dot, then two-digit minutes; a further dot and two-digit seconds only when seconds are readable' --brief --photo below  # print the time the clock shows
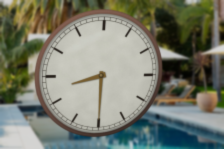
8.30
